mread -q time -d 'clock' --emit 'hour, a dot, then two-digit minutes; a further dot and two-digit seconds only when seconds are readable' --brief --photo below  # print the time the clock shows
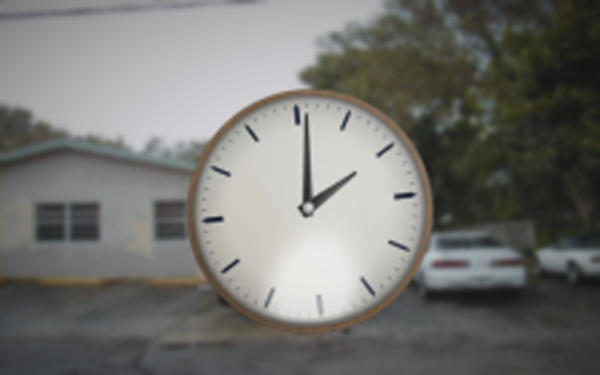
2.01
